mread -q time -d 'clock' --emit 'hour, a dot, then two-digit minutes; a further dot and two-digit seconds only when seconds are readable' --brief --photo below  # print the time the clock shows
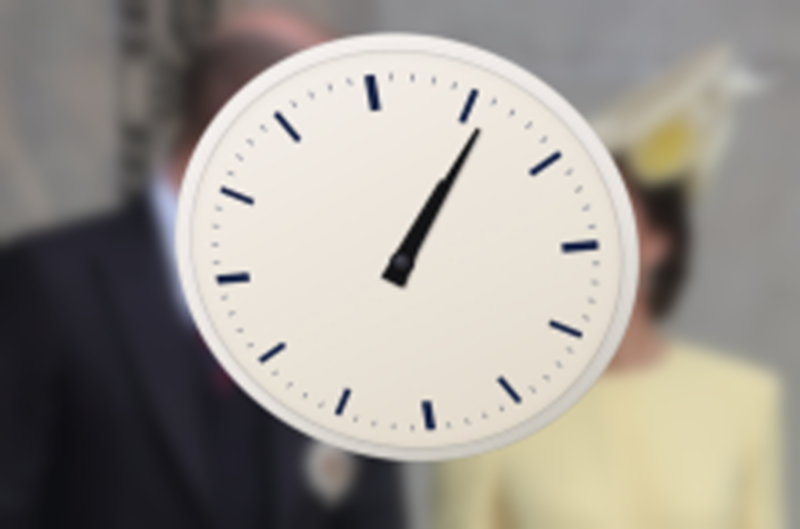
1.06
